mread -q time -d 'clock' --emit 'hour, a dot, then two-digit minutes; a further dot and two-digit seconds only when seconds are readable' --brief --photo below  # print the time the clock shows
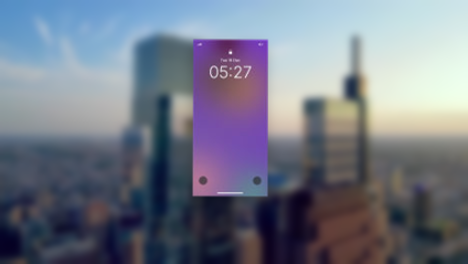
5.27
